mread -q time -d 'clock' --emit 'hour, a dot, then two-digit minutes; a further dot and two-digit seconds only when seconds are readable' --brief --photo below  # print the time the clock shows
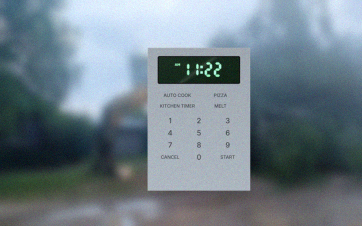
11.22
